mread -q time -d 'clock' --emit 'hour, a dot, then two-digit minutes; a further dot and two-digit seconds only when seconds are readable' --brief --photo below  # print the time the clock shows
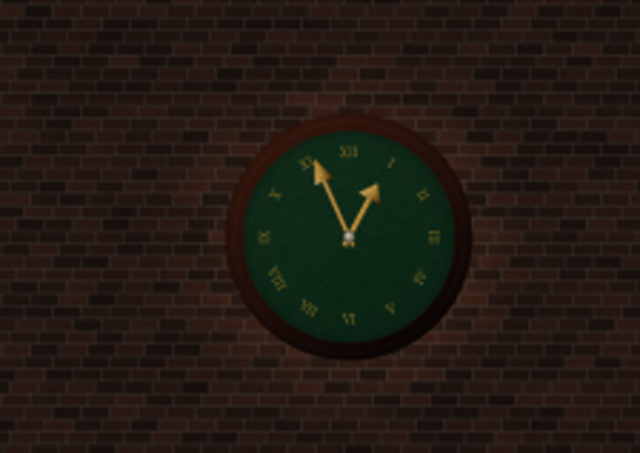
12.56
